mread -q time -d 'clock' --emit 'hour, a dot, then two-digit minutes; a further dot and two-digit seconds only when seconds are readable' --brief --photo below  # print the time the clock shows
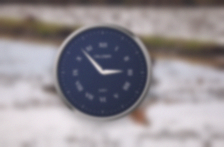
2.53
